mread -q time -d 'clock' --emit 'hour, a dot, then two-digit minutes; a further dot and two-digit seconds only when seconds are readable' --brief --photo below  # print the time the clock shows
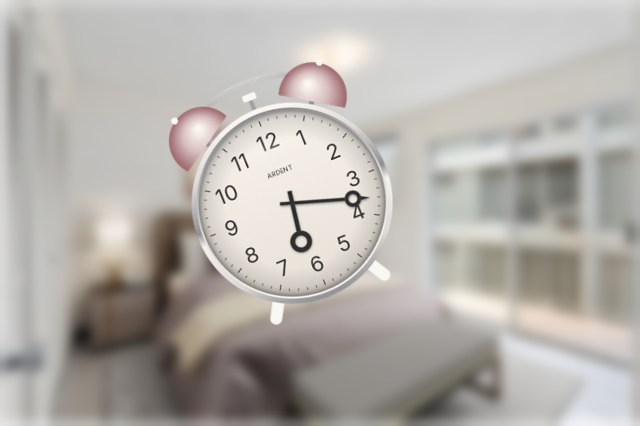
6.18
